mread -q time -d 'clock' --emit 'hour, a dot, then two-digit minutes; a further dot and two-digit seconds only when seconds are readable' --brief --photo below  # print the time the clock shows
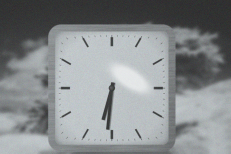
6.31
